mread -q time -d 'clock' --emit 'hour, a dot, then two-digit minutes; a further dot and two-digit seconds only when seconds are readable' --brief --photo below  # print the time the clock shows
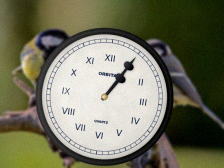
1.05
